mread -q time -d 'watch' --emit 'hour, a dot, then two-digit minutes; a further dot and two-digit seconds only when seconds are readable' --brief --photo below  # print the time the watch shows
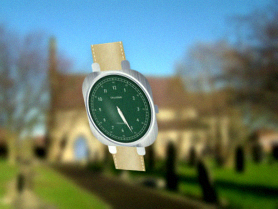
5.26
